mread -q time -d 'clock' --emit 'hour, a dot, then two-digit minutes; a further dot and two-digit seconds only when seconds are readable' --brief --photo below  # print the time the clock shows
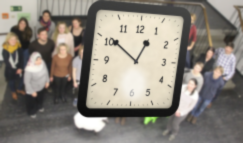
12.51
